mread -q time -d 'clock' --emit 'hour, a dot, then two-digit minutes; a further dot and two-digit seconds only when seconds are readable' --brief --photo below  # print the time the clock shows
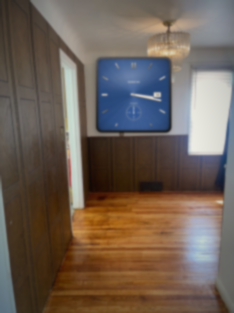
3.17
